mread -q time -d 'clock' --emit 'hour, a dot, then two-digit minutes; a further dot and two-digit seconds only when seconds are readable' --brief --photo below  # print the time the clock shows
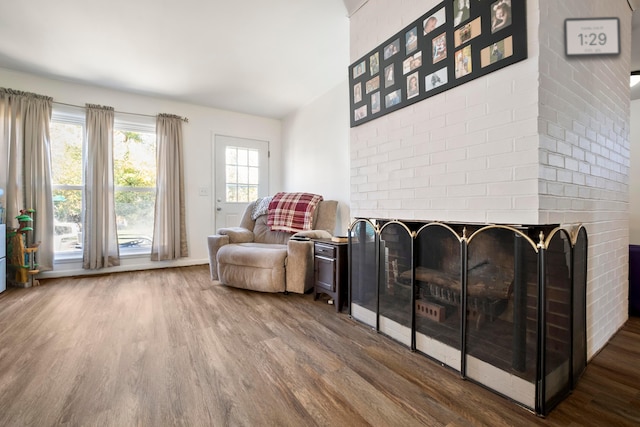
1.29
